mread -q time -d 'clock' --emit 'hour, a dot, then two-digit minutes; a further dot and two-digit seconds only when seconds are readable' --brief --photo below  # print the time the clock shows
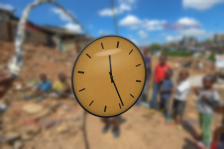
11.24
